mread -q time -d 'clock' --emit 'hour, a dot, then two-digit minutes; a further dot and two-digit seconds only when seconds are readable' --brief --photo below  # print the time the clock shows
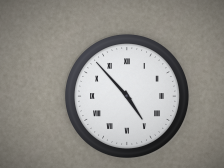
4.53
